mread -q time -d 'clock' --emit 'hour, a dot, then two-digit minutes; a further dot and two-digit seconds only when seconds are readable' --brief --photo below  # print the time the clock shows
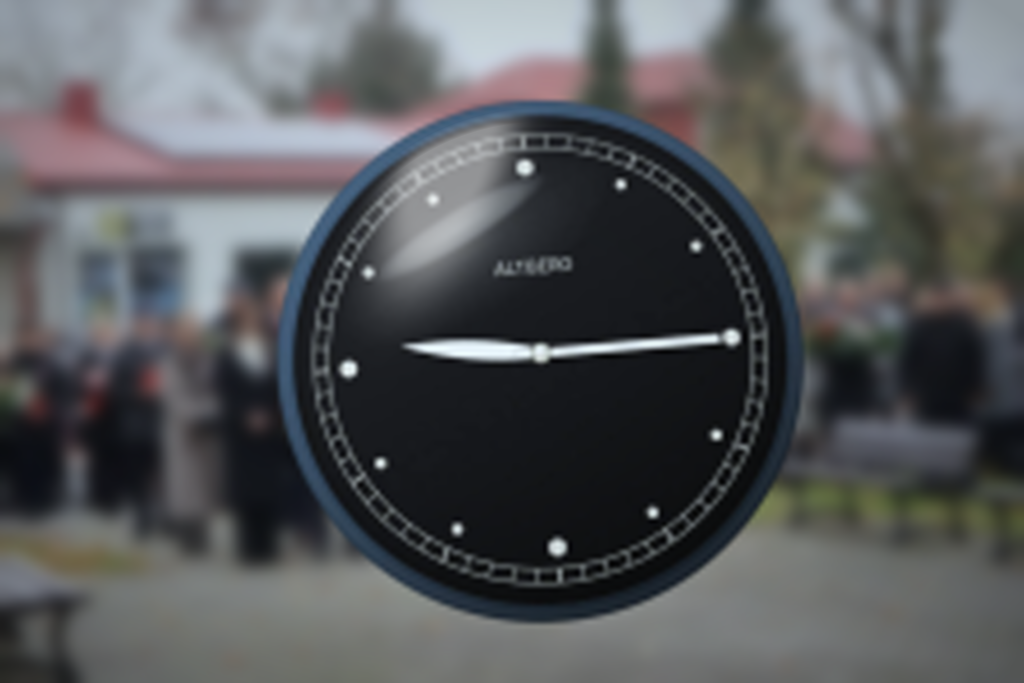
9.15
